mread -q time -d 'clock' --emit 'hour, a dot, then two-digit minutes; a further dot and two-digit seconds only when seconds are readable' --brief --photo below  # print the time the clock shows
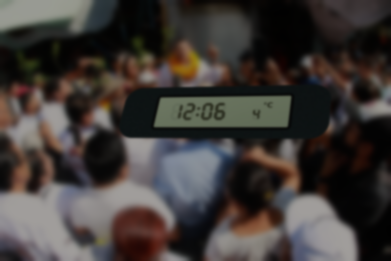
12.06
